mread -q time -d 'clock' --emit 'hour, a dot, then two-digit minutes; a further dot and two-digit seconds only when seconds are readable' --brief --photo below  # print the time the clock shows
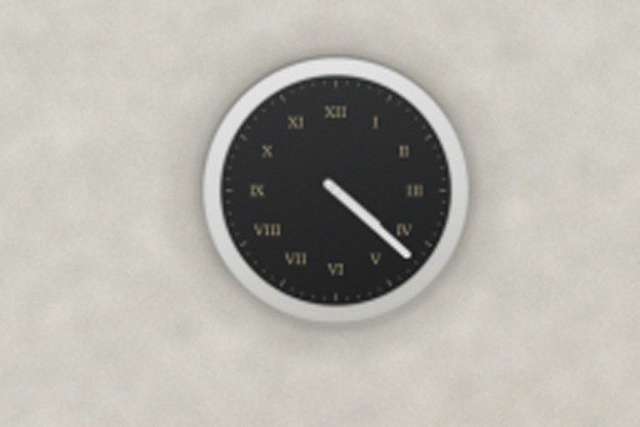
4.22
